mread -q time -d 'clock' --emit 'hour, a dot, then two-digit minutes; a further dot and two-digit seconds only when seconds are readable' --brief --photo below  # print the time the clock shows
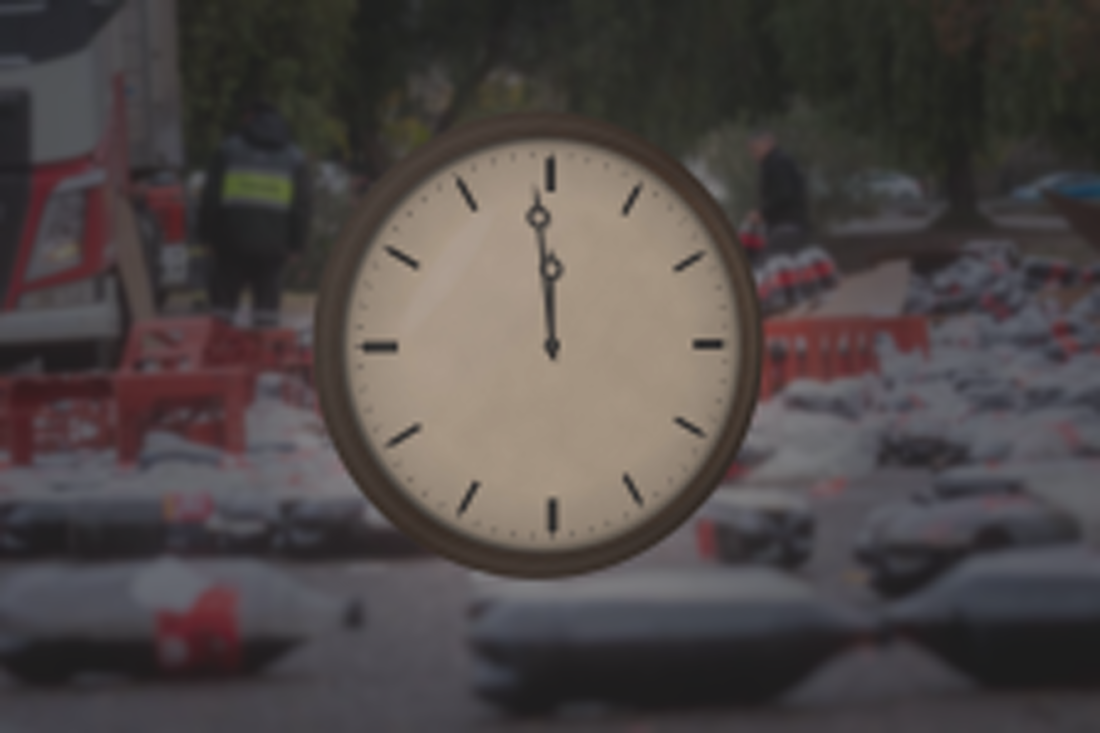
11.59
